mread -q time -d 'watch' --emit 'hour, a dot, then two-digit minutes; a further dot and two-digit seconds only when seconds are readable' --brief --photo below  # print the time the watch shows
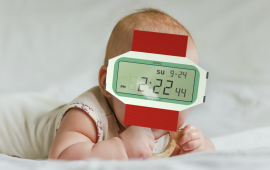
2.22.44
